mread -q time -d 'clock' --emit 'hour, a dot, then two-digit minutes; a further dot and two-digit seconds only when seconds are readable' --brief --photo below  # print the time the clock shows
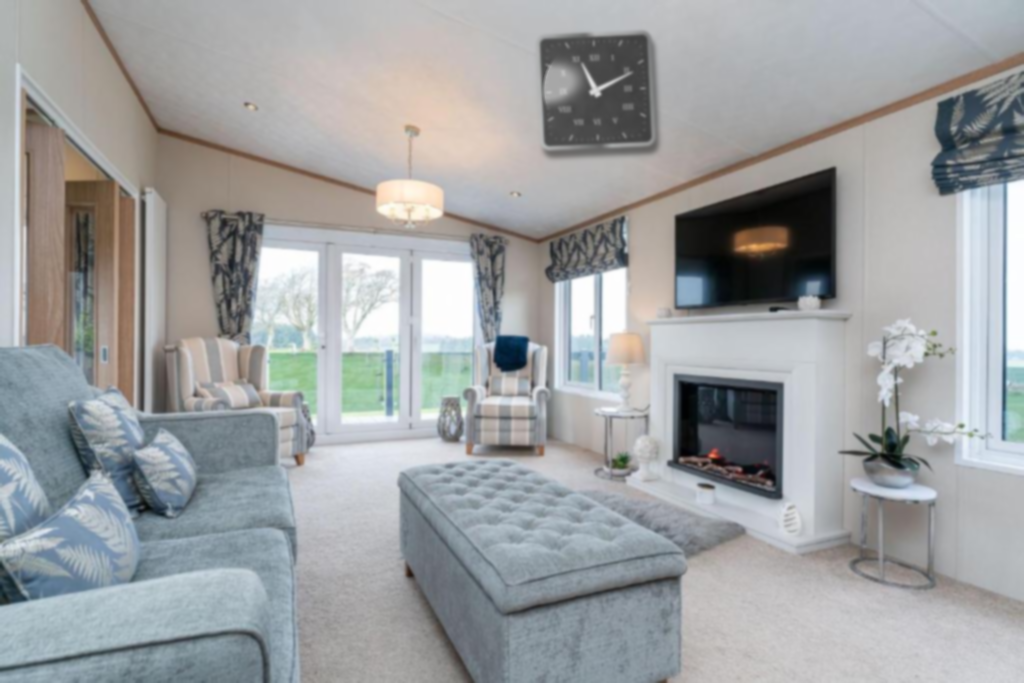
11.11
